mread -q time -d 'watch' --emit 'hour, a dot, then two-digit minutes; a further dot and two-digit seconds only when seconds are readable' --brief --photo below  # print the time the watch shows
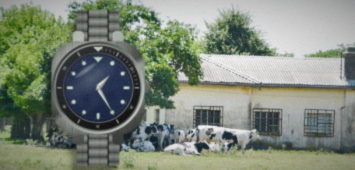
1.25
